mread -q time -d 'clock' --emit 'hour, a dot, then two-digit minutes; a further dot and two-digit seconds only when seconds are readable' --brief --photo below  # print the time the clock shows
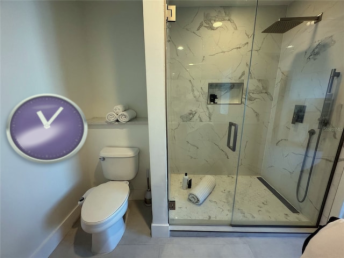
11.06
